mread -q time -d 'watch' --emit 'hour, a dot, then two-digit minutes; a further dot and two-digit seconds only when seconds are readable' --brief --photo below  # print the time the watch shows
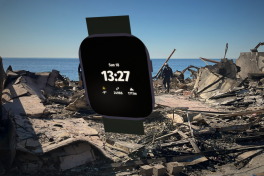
13.27
